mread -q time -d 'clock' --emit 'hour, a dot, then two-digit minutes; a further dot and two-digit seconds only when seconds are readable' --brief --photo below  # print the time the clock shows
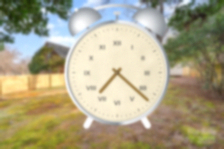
7.22
